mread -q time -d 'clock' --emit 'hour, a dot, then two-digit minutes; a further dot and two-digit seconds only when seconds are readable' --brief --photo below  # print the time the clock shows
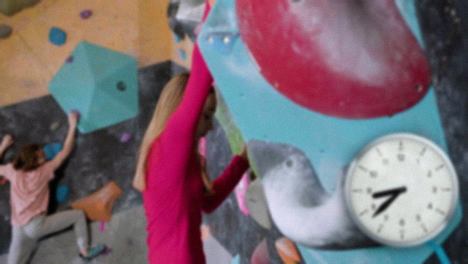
8.38
